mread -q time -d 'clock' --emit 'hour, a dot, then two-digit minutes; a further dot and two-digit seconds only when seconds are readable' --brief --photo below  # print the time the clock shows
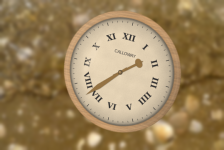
1.37
